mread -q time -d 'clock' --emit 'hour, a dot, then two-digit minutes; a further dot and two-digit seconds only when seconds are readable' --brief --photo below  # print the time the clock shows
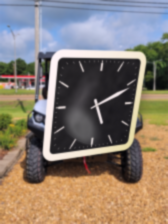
5.11
